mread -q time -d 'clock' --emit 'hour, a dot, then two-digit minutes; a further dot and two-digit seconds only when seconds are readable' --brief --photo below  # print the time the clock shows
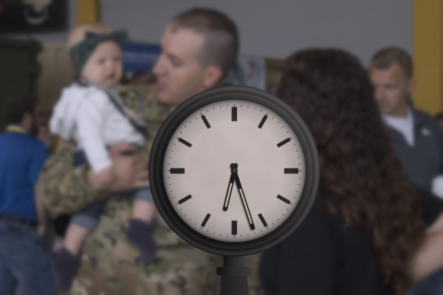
6.27
